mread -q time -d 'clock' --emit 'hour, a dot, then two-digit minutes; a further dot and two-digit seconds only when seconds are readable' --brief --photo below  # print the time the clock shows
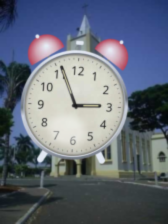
2.56
